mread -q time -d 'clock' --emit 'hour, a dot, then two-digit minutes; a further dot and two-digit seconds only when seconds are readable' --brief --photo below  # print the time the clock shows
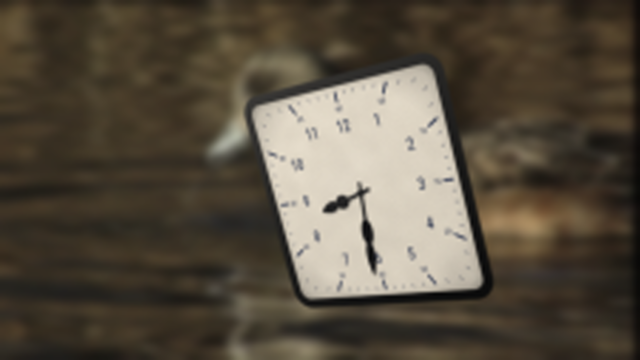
8.31
